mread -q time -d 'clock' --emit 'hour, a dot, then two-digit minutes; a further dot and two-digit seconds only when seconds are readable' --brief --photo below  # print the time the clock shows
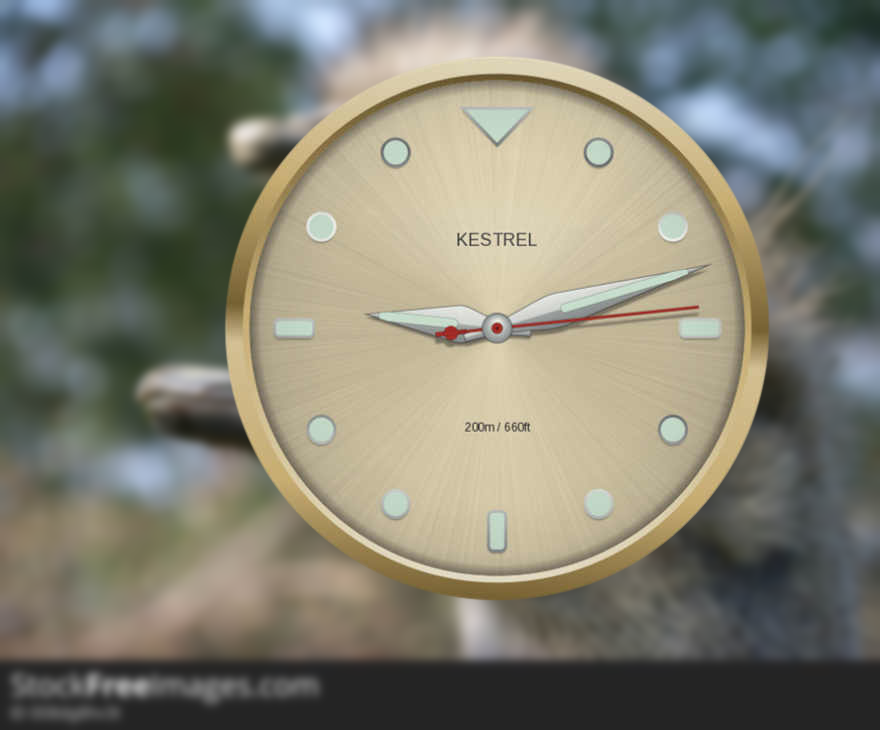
9.12.14
